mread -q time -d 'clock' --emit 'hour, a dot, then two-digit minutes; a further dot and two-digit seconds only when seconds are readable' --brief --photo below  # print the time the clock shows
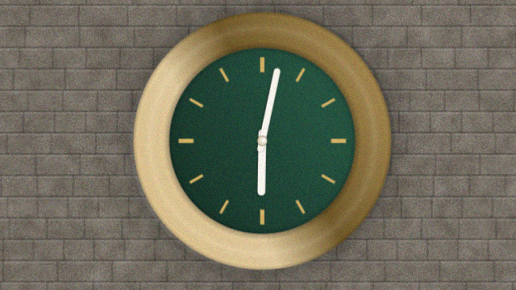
6.02
